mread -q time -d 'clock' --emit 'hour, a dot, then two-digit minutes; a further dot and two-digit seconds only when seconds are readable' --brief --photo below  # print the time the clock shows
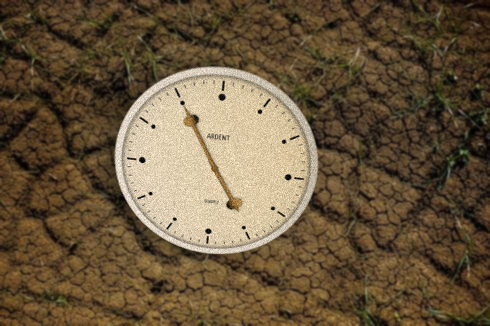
4.55
